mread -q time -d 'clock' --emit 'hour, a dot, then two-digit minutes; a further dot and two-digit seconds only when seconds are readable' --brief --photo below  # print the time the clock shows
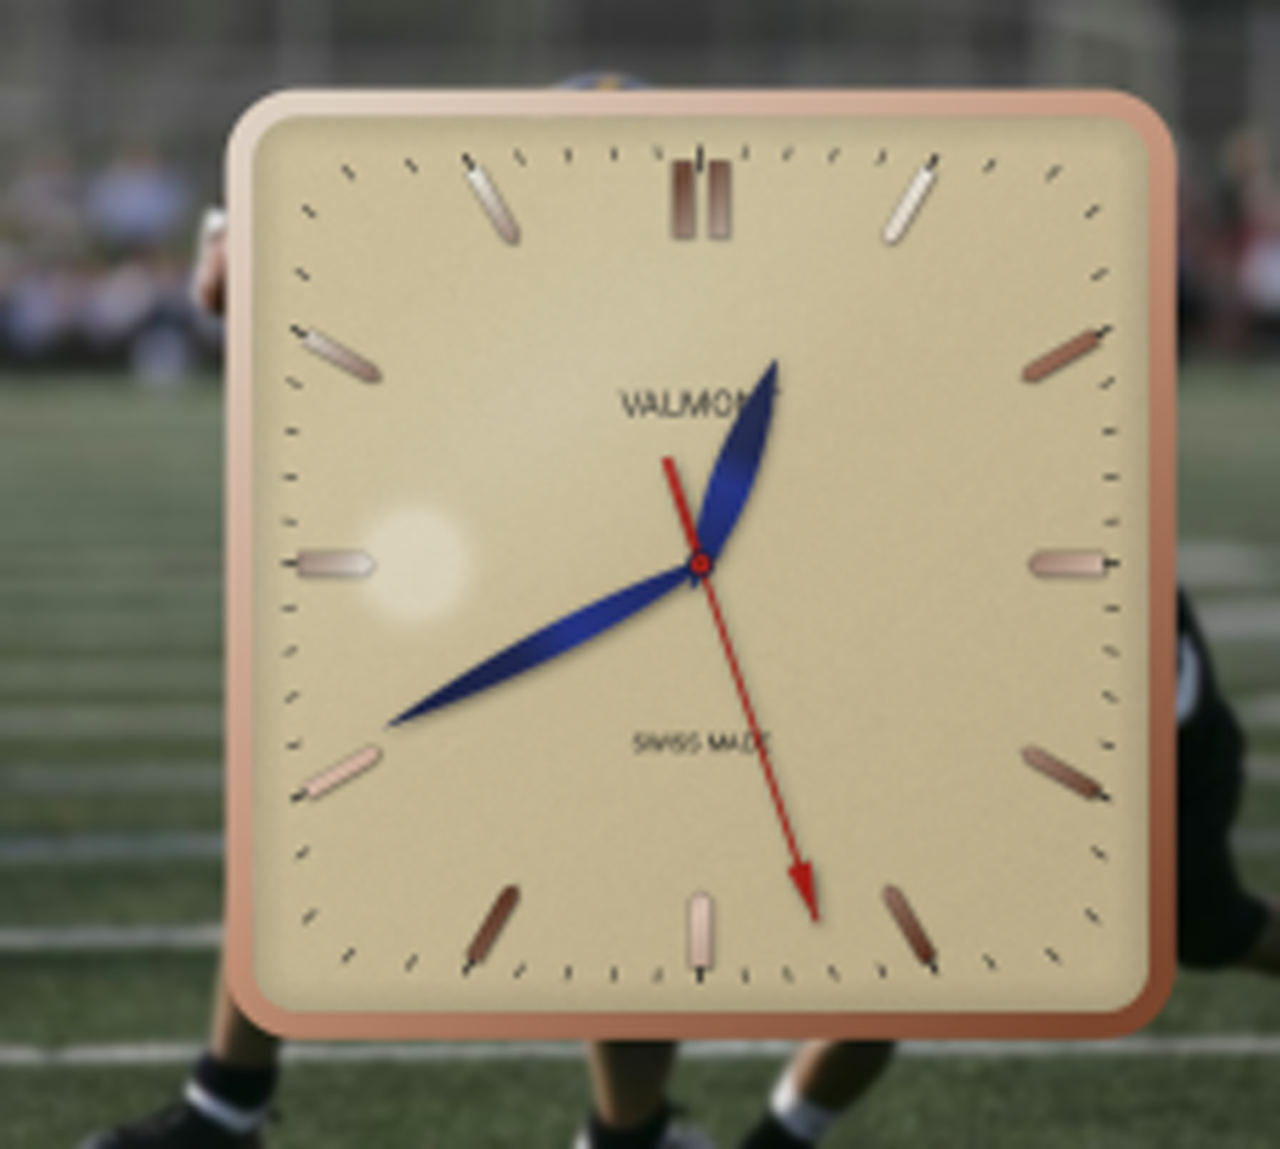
12.40.27
